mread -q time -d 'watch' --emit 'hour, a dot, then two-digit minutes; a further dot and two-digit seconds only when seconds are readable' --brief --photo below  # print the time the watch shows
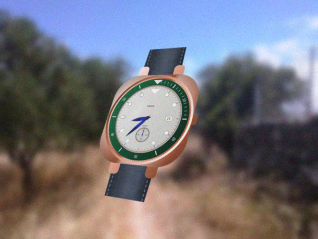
8.37
